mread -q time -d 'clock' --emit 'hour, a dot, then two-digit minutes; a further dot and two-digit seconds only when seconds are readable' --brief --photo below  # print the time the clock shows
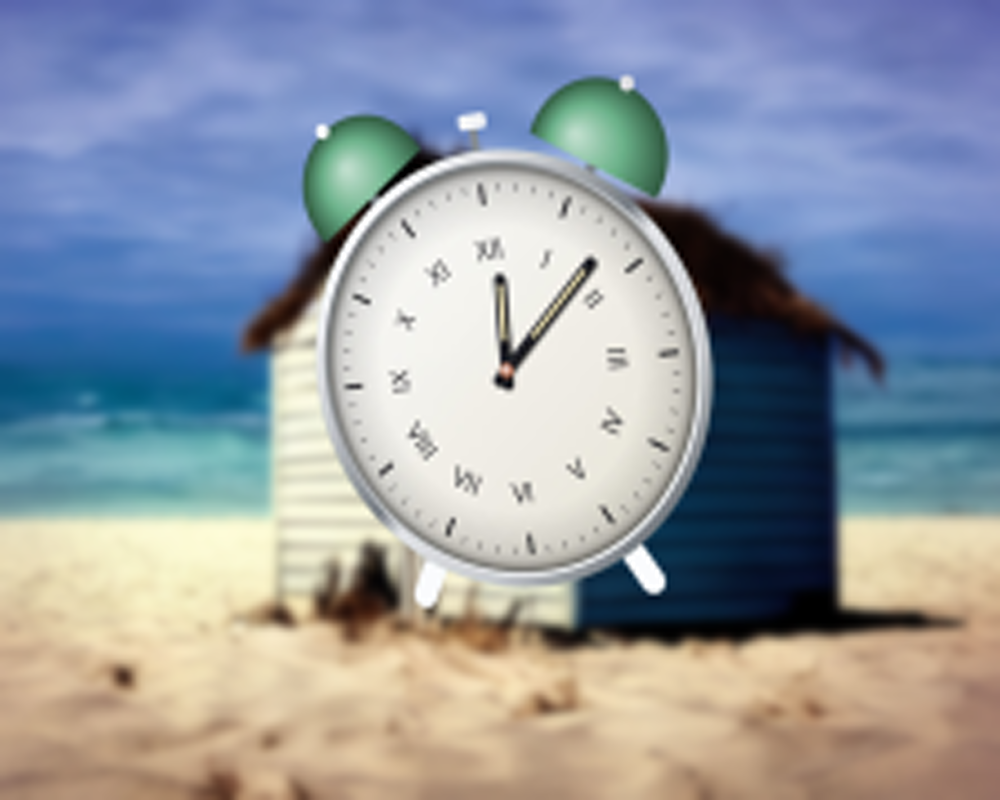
12.08
